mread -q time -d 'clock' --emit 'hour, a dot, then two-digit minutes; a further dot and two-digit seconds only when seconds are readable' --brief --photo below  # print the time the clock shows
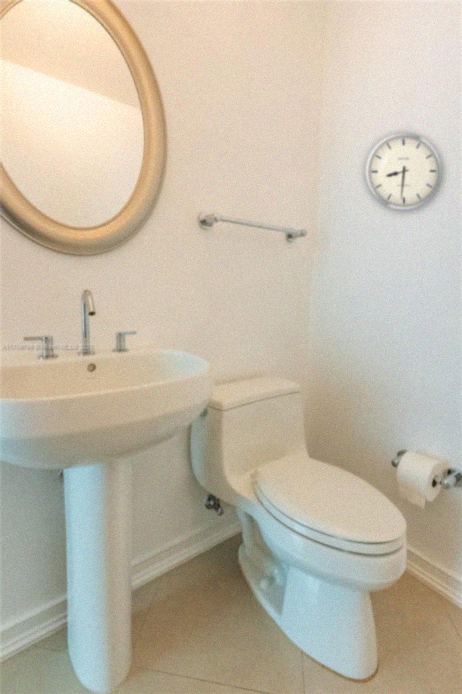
8.31
